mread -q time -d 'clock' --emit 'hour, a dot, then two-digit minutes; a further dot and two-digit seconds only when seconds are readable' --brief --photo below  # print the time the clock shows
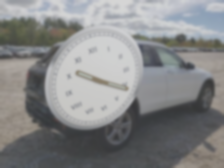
10.21
